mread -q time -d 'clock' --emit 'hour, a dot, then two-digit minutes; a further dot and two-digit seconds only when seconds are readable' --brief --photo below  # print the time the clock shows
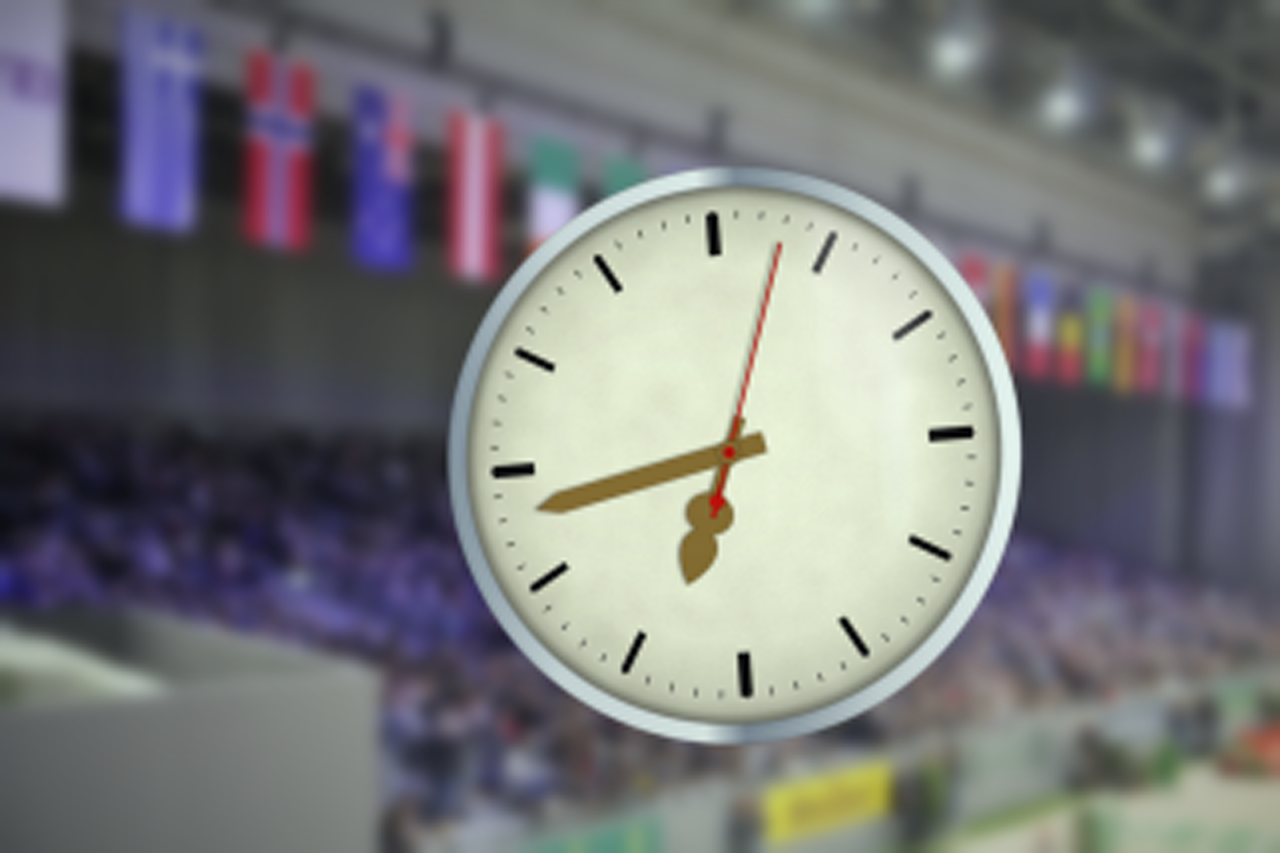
6.43.03
